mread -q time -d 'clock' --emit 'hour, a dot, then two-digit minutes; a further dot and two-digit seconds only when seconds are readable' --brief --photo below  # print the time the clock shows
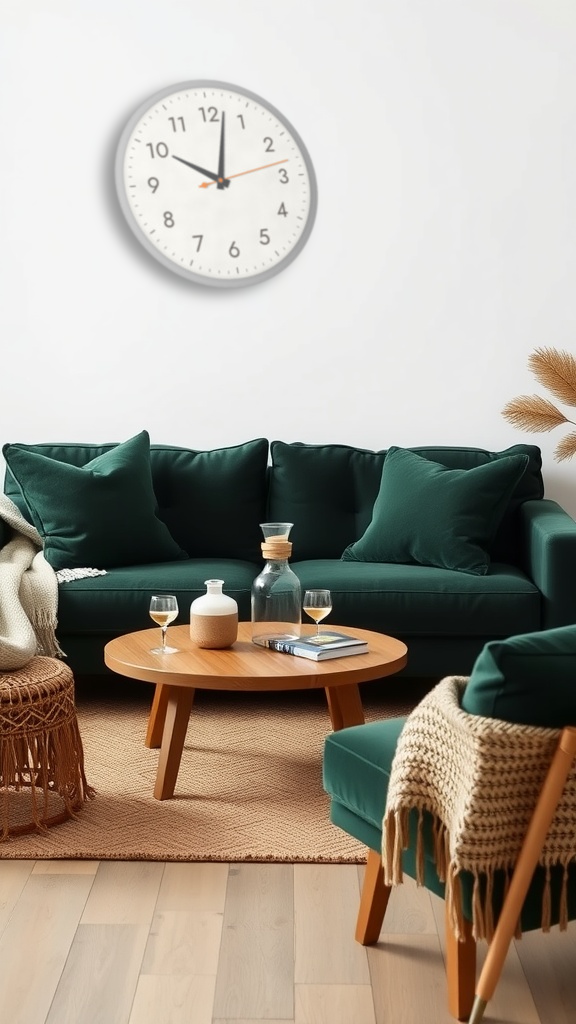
10.02.13
